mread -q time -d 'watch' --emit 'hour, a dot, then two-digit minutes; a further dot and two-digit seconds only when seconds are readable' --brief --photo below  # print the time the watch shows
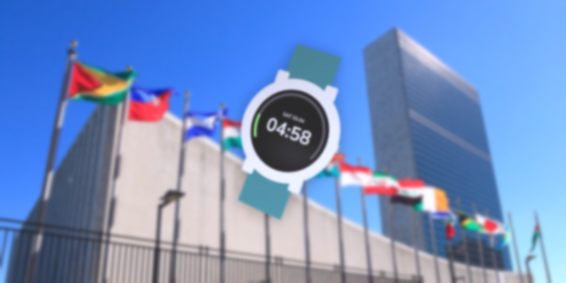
4.58
